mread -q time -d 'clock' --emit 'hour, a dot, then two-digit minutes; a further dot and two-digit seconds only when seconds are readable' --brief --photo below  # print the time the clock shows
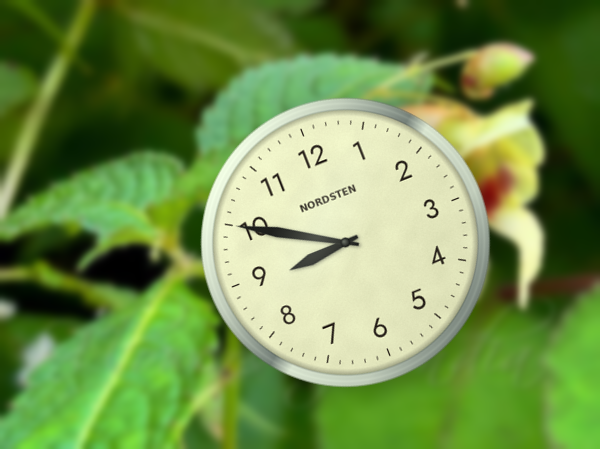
8.50
